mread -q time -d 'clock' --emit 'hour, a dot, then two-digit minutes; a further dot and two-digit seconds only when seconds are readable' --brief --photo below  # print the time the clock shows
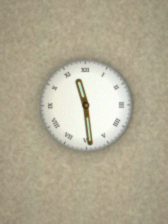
11.29
